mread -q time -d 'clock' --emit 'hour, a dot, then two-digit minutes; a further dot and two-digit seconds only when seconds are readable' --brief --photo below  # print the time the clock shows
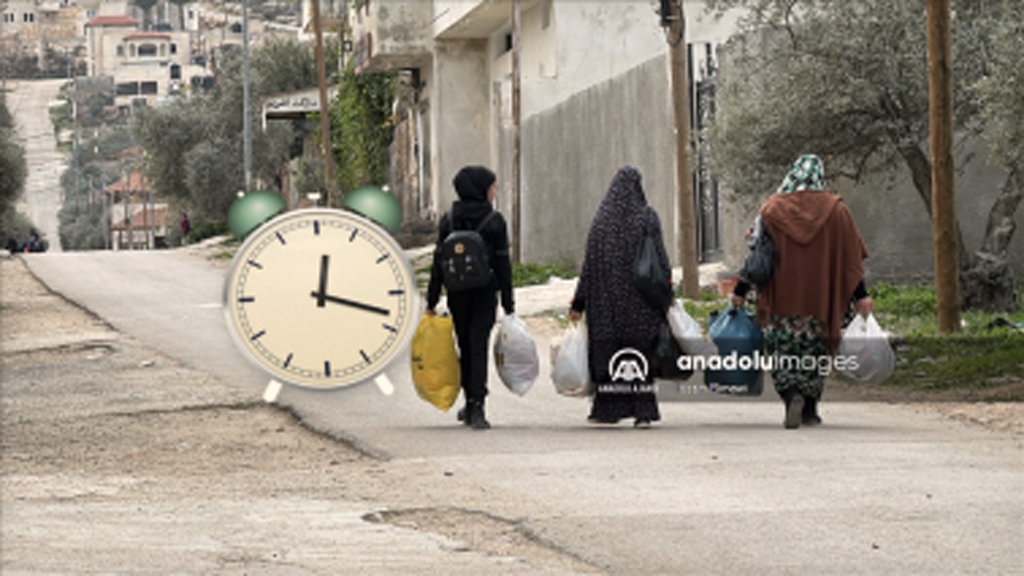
12.18
